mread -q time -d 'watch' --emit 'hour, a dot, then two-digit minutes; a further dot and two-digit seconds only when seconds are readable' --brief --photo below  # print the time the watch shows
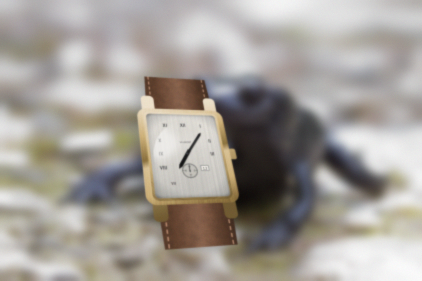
7.06
